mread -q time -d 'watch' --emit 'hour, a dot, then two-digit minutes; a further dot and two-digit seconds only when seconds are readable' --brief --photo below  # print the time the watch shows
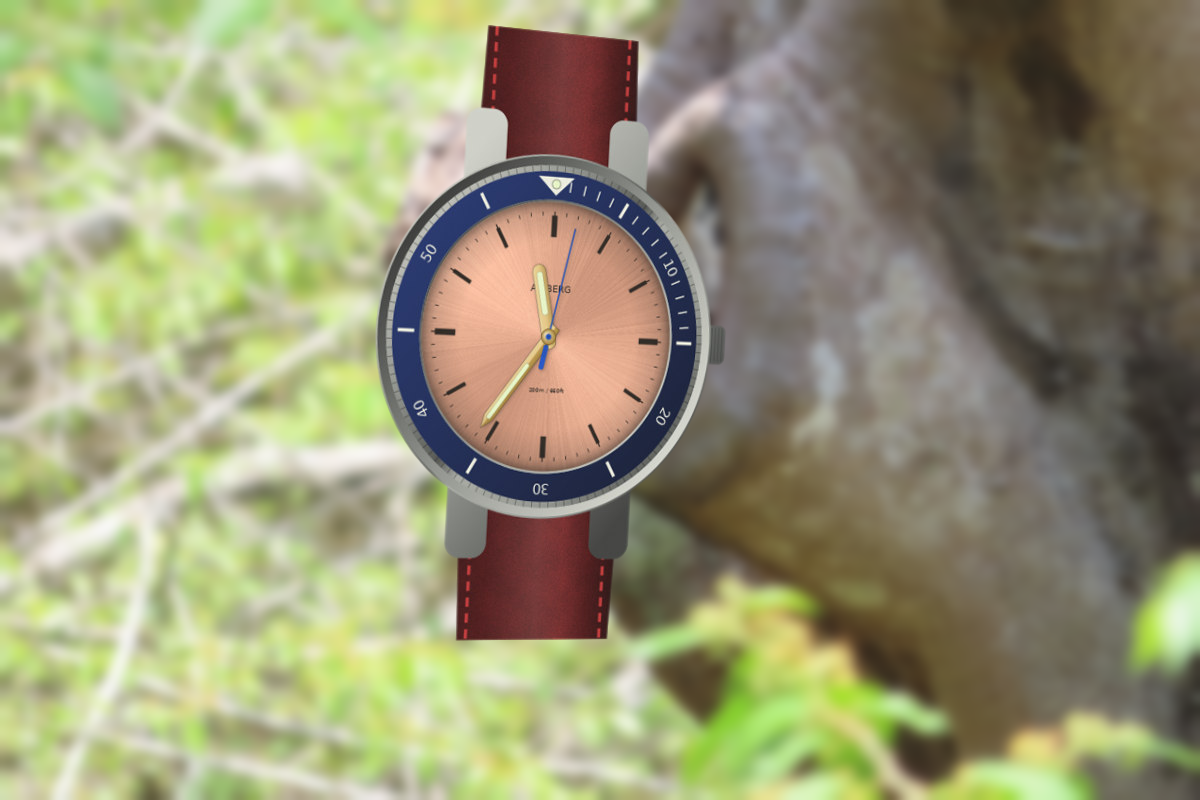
11.36.02
